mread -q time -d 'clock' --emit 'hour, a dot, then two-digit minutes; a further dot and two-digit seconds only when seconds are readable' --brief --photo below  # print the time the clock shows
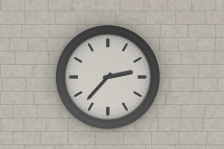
2.37
